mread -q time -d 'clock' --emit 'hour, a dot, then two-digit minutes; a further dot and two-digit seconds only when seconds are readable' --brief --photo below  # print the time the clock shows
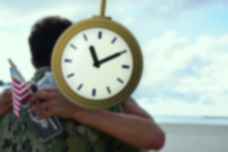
11.10
